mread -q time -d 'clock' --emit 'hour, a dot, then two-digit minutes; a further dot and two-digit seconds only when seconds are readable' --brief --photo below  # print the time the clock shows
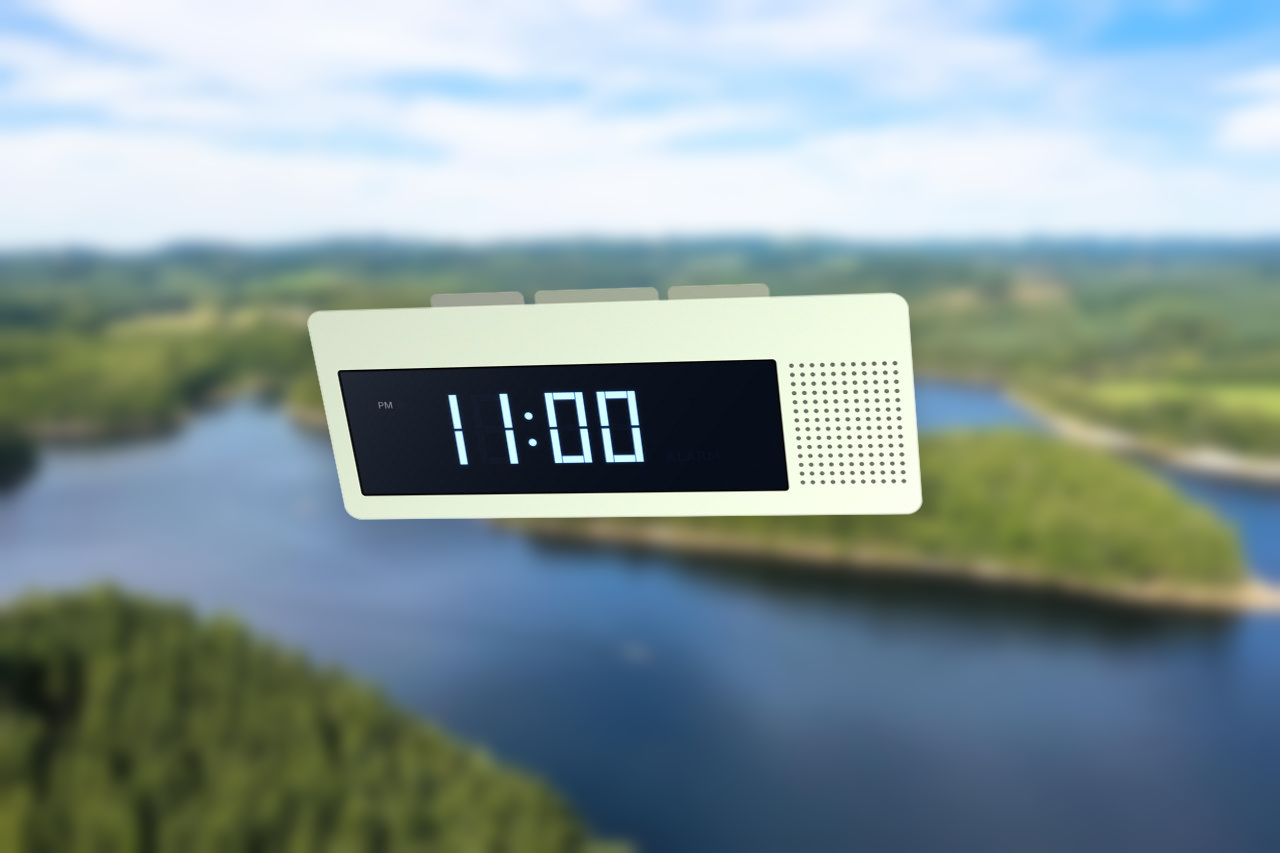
11.00
